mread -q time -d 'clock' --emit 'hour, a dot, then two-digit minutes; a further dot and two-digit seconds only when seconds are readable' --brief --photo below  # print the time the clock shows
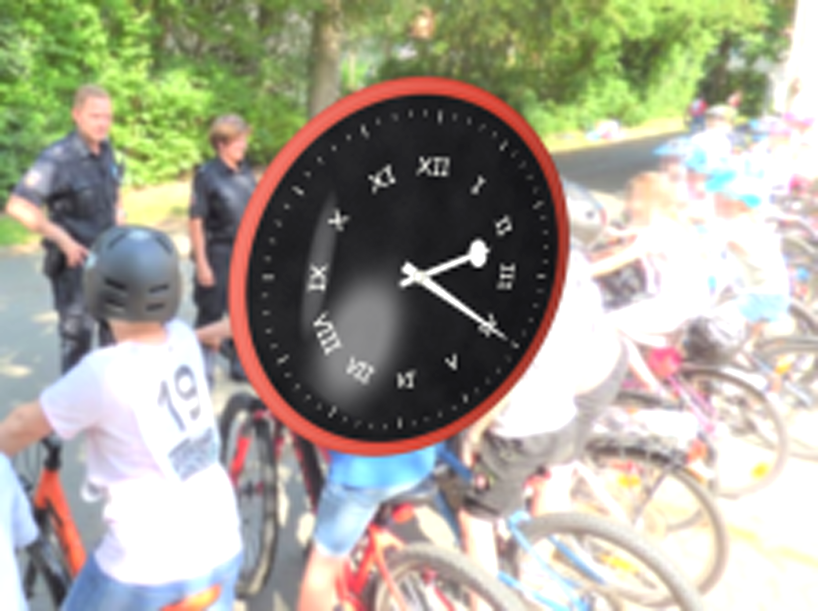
2.20
